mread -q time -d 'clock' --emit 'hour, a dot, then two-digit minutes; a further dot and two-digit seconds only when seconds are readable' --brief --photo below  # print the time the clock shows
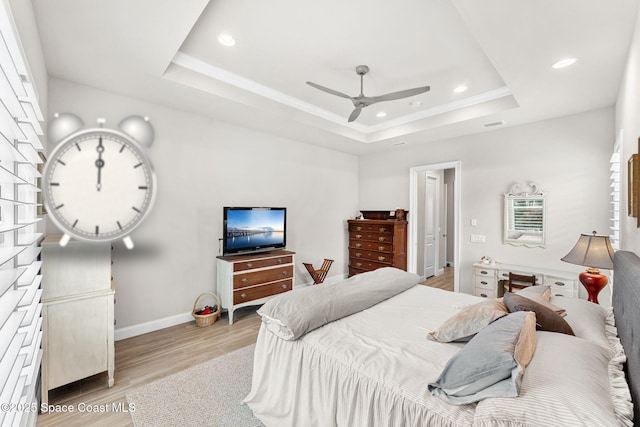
12.00
